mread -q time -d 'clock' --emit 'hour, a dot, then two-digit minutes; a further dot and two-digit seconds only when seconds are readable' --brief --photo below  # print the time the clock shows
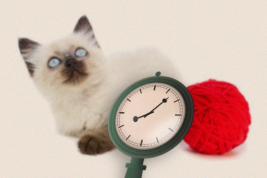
8.07
